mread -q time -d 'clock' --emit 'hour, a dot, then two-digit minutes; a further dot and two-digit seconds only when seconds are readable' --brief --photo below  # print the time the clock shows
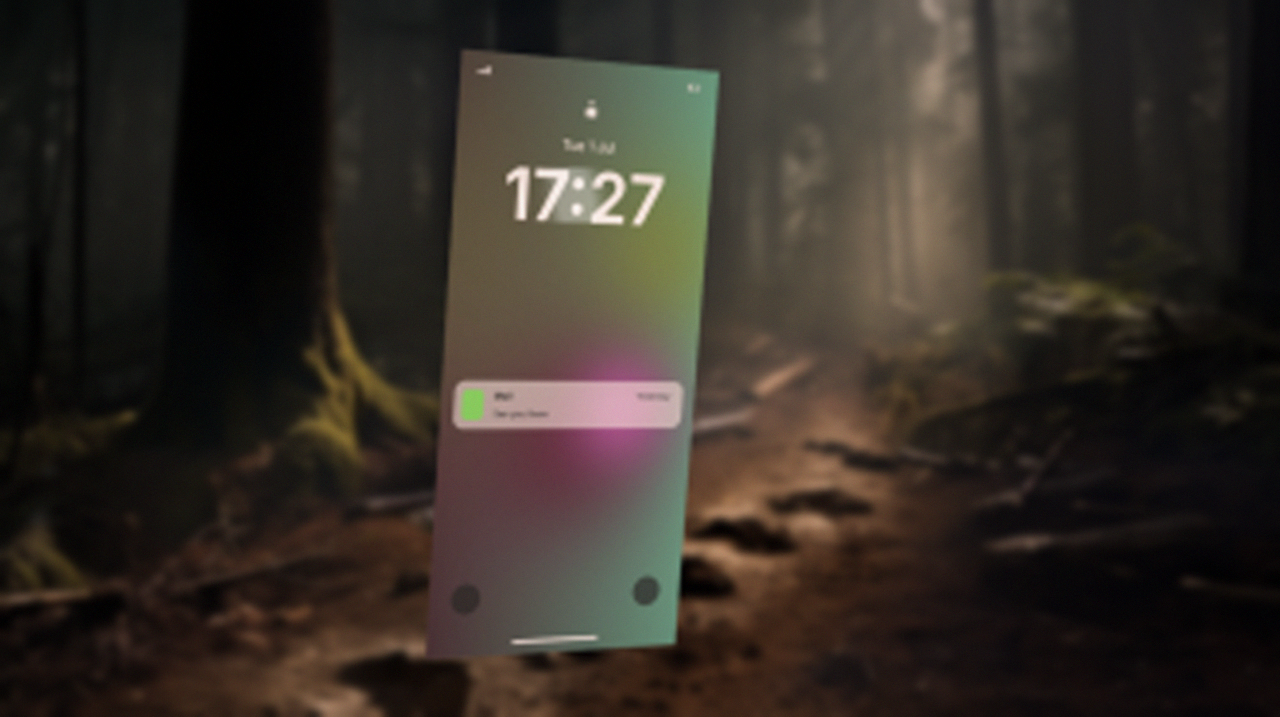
17.27
